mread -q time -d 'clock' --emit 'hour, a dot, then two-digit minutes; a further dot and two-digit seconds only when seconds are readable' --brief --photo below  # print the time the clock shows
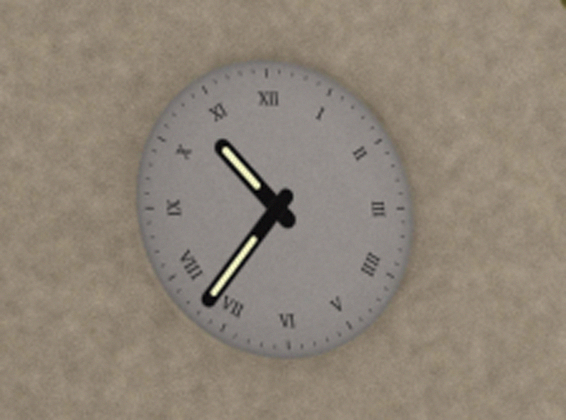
10.37
